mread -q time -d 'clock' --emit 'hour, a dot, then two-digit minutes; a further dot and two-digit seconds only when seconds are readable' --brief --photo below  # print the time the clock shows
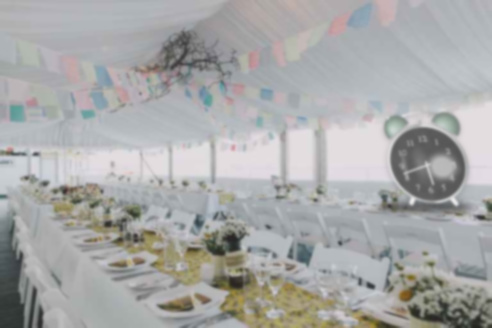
5.42
